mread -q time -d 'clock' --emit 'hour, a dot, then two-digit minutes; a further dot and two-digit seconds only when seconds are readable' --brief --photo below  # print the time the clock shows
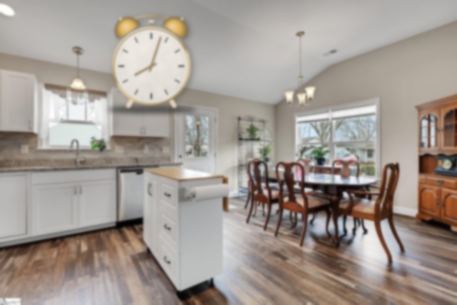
8.03
